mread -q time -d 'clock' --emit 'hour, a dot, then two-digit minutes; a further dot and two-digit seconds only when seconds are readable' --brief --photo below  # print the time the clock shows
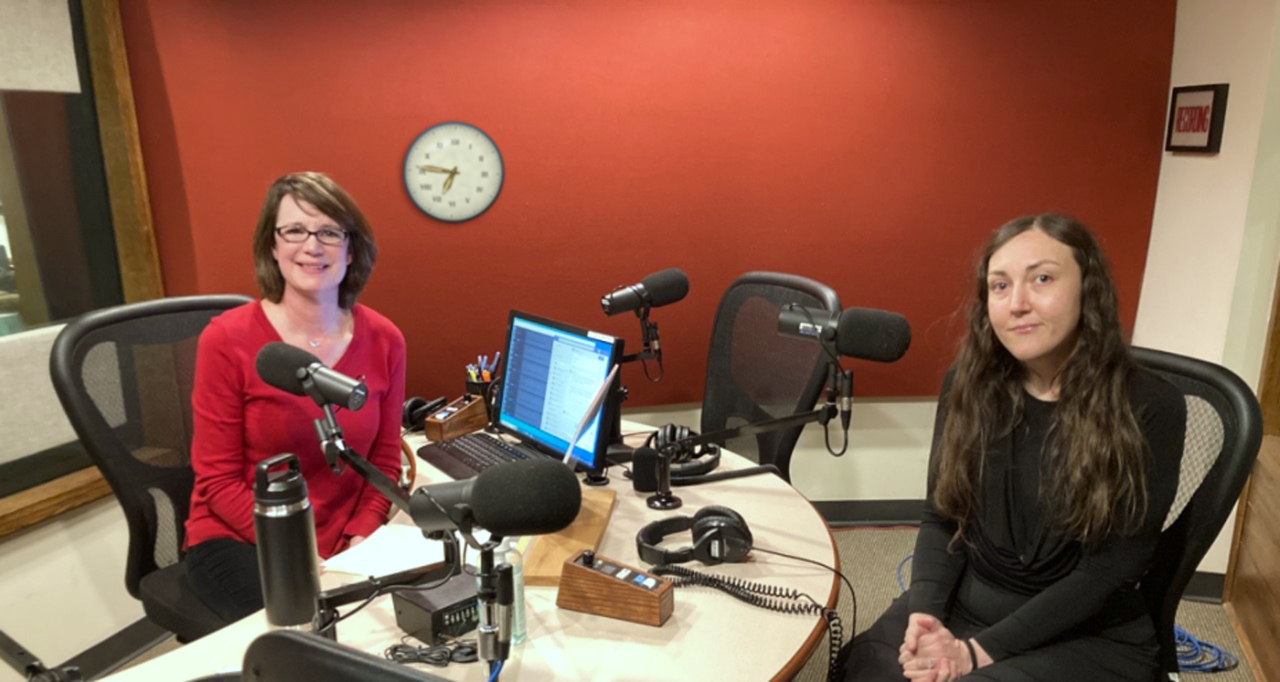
6.46
